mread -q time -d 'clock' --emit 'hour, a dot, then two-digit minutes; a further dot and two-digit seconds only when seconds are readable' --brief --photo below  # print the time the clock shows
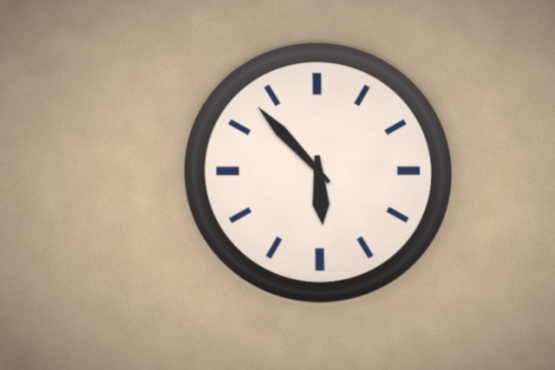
5.53
